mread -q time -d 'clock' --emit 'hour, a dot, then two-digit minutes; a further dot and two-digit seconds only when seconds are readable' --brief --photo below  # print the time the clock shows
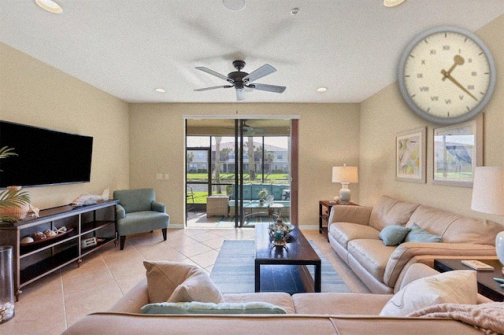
1.22
